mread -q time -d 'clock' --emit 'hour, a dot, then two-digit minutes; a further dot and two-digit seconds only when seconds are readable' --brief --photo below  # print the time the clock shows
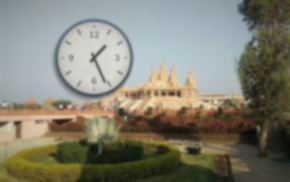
1.26
